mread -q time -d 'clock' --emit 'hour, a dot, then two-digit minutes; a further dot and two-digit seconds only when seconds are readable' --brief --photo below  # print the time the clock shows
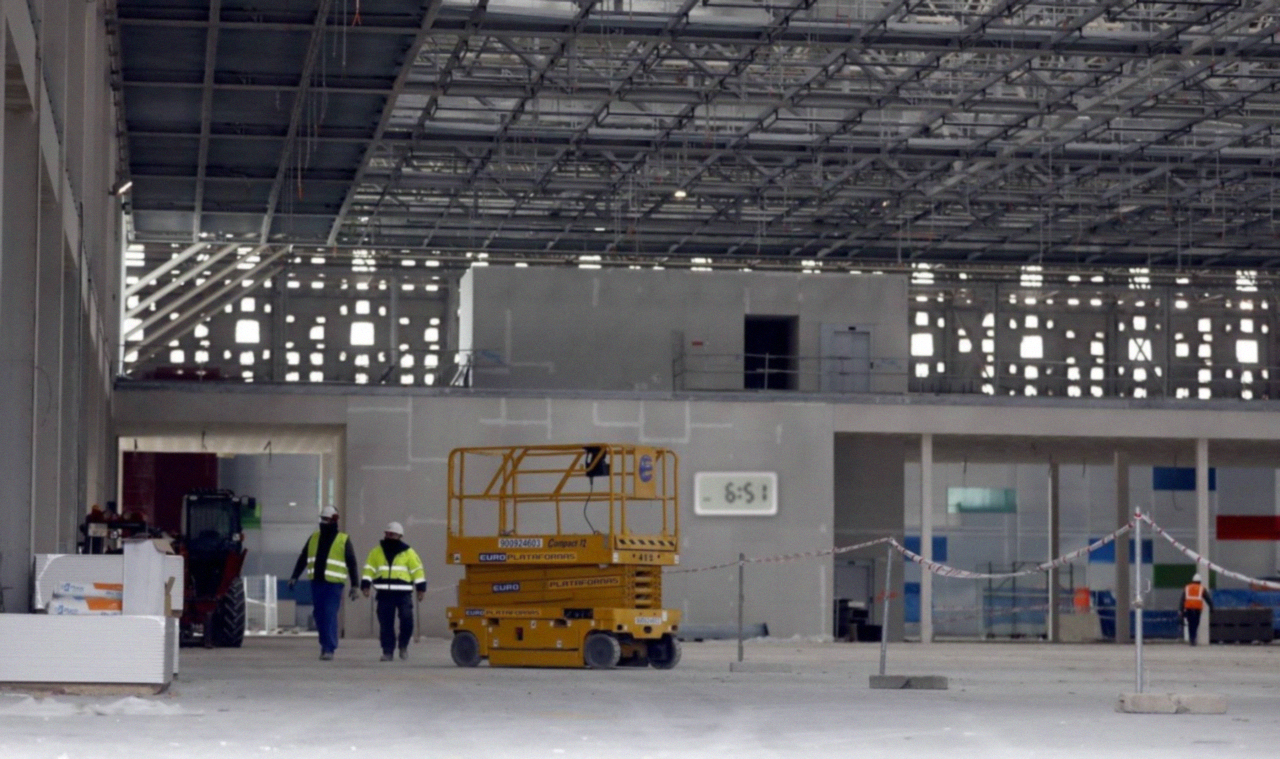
6.51
